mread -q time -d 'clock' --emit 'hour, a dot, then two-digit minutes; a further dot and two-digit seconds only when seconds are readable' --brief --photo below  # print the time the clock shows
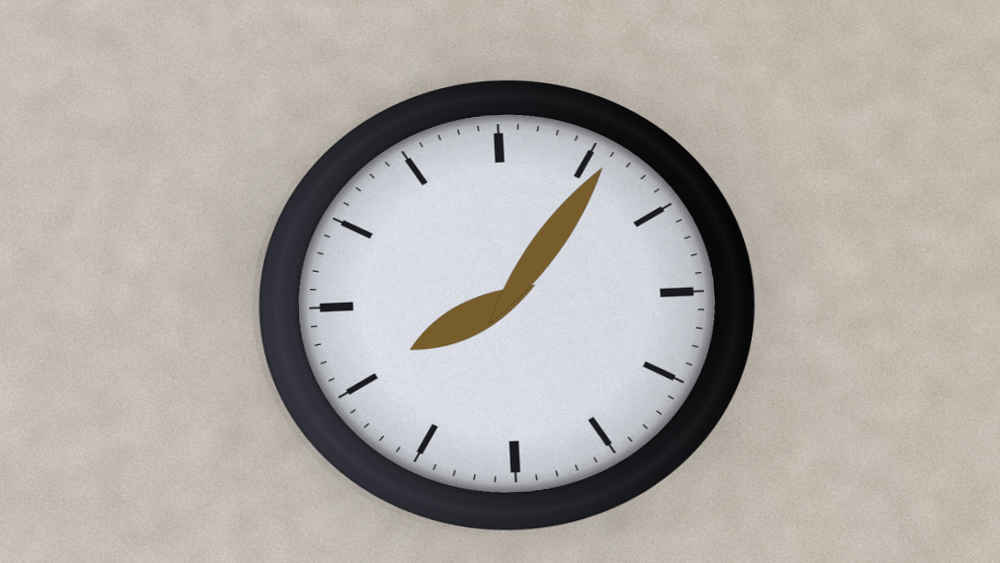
8.06
